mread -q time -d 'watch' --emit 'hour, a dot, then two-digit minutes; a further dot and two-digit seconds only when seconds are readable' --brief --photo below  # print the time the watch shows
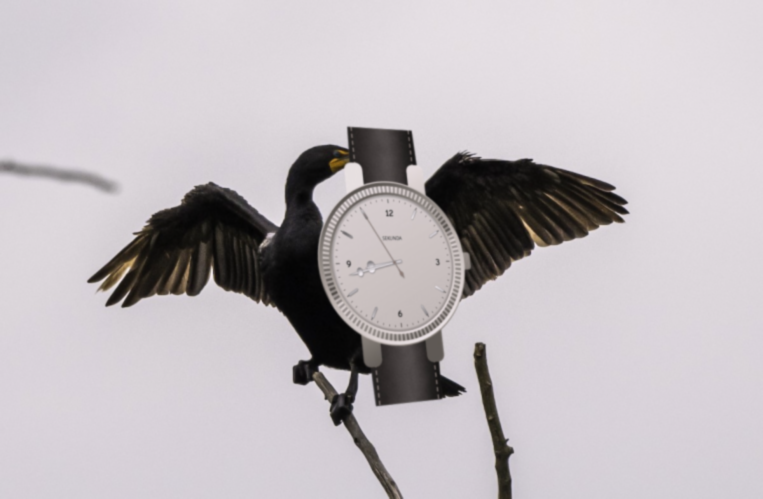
8.42.55
